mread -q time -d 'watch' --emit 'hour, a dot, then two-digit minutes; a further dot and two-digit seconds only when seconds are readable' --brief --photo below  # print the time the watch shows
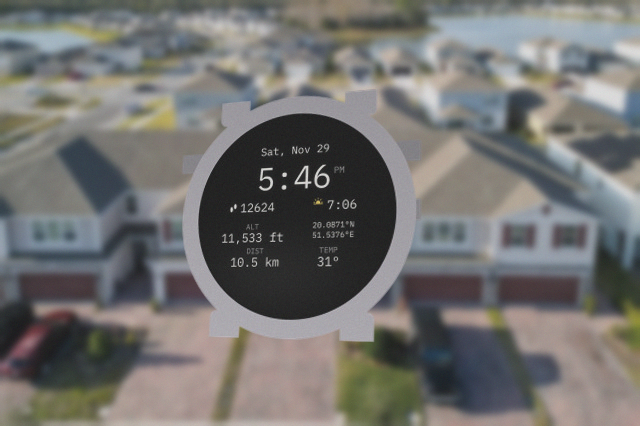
5.46
